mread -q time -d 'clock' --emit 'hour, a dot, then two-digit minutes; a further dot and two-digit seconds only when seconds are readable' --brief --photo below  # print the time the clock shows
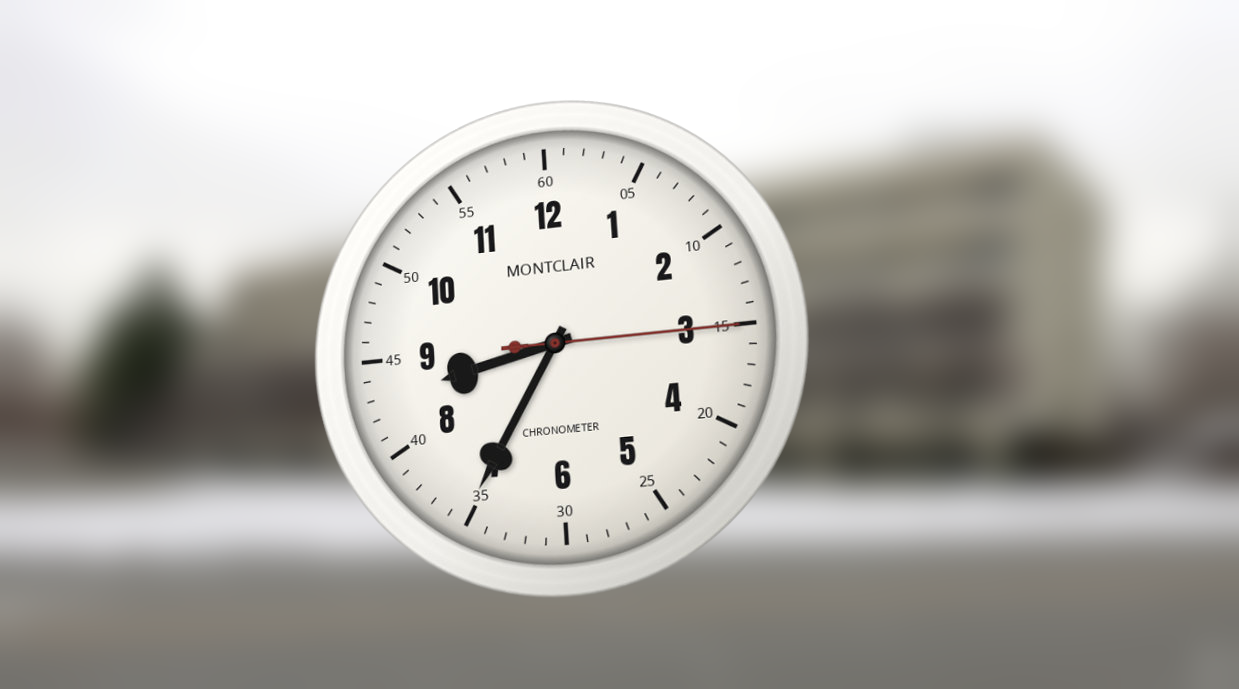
8.35.15
